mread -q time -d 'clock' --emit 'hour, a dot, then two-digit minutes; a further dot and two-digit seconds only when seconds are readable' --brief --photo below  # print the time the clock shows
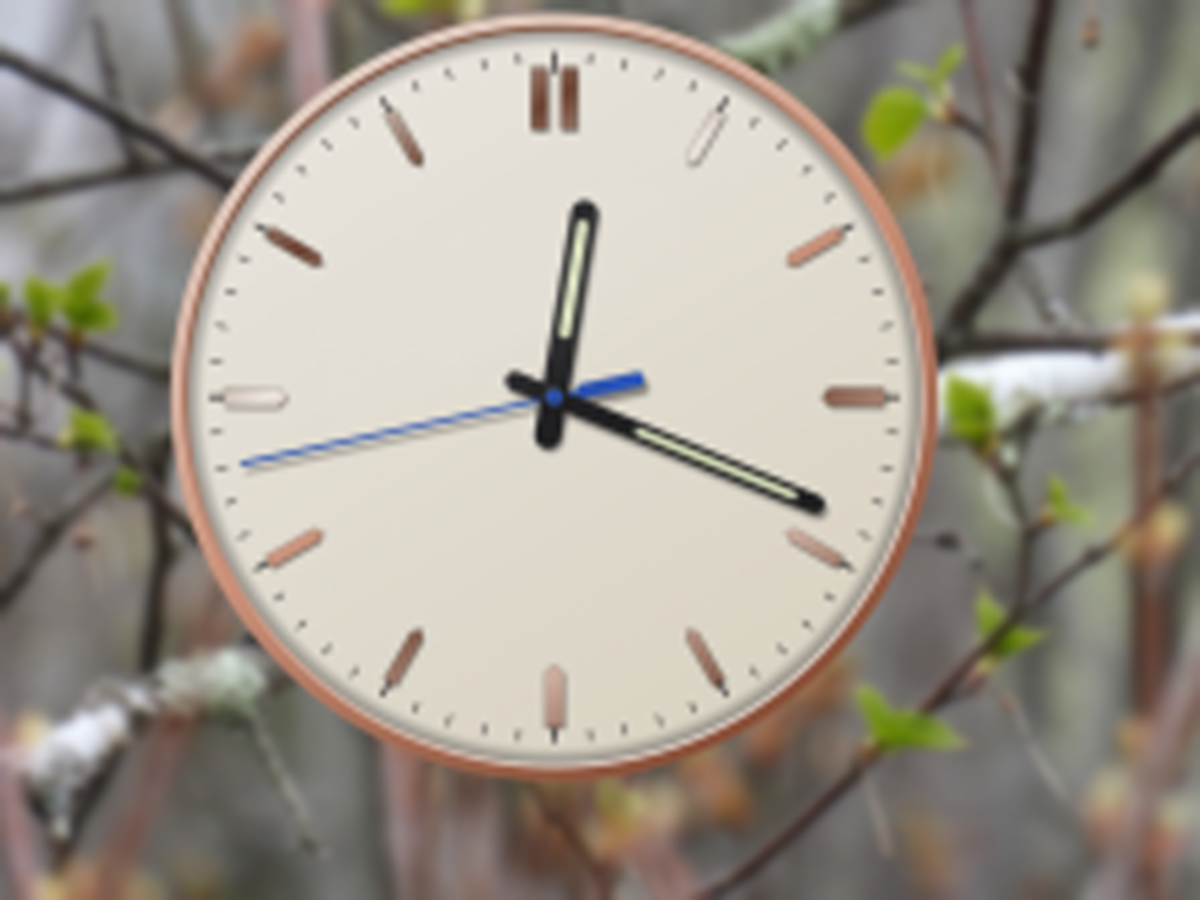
12.18.43
